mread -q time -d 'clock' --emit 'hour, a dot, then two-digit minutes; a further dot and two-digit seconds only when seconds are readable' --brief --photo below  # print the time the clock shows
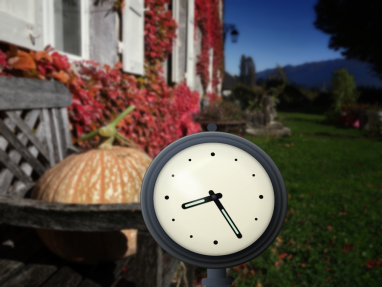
8.25
